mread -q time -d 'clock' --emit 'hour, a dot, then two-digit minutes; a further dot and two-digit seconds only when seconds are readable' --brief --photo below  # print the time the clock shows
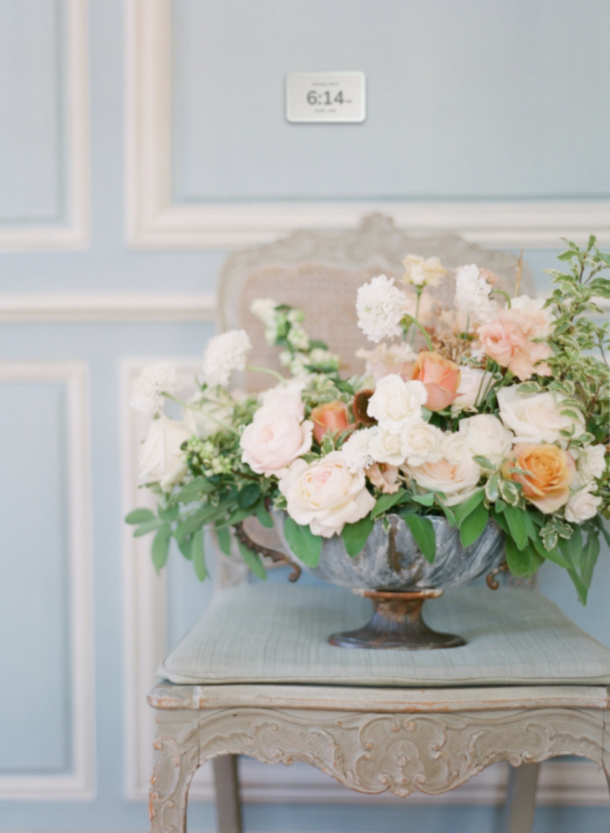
6.14
